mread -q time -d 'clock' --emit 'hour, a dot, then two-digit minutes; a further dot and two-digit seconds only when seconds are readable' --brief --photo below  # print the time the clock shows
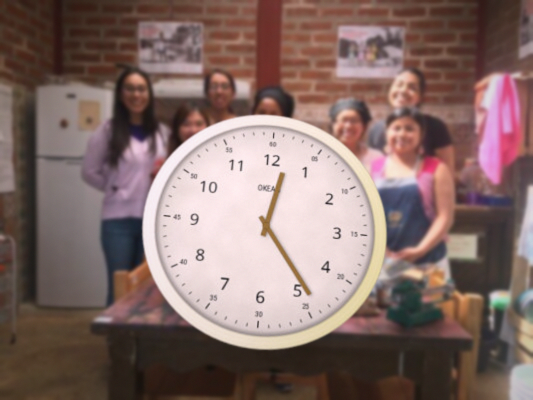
12.24
